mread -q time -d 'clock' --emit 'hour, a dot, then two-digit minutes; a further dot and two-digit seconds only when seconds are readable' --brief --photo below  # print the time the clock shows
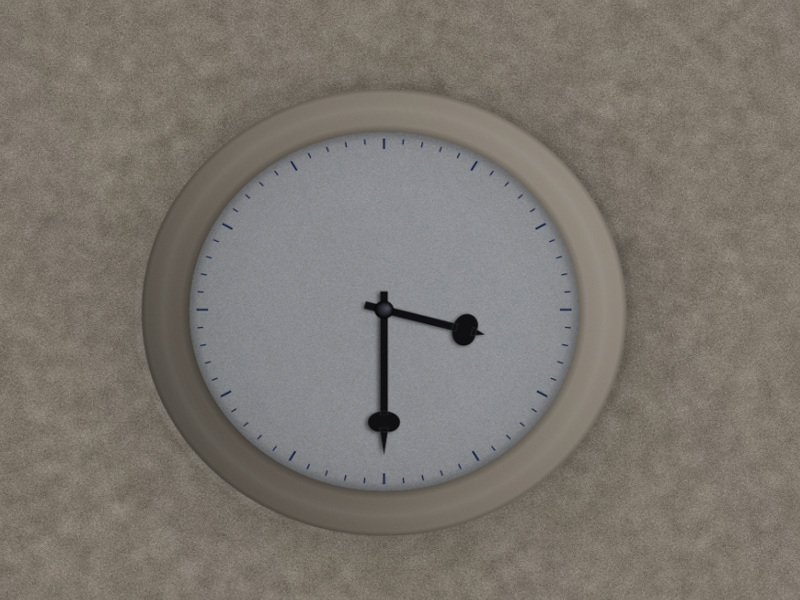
3.30
